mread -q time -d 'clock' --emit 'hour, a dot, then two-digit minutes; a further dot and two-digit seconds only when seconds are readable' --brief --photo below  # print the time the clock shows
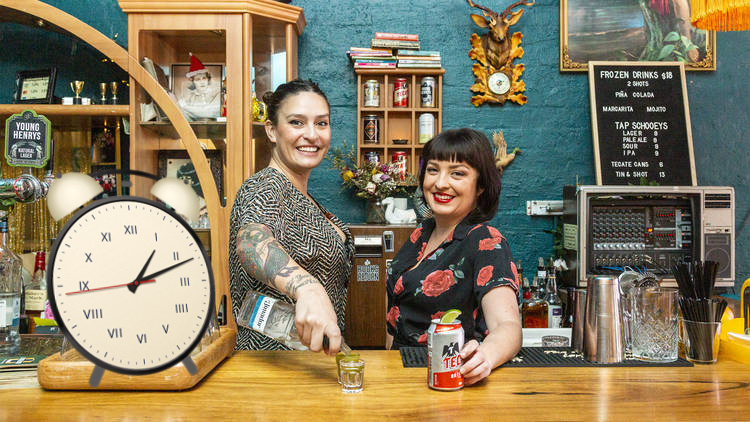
1.11.44
